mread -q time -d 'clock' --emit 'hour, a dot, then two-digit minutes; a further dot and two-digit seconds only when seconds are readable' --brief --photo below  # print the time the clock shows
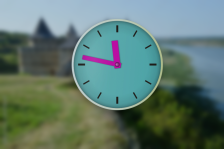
11.47
